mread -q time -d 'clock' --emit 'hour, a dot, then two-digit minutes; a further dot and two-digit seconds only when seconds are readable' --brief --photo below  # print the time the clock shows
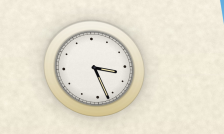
3.27
